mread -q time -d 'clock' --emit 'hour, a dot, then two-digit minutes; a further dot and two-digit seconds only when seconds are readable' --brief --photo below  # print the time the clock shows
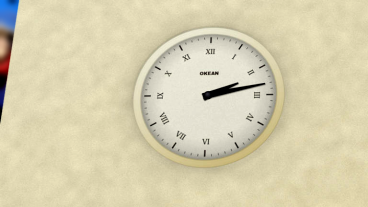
2.13
